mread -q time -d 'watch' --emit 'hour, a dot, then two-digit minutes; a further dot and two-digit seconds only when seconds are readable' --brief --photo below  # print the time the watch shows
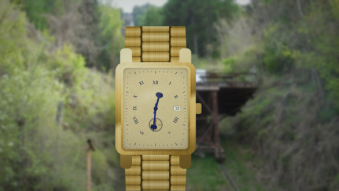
12.31
